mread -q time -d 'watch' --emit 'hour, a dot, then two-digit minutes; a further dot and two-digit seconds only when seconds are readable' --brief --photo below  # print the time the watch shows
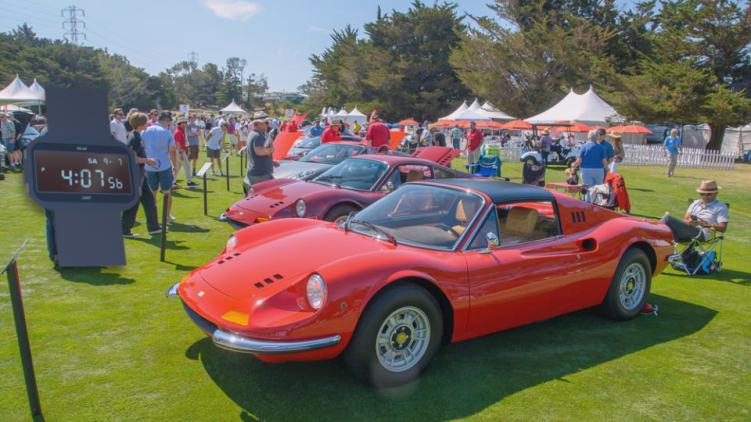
4.07.56
